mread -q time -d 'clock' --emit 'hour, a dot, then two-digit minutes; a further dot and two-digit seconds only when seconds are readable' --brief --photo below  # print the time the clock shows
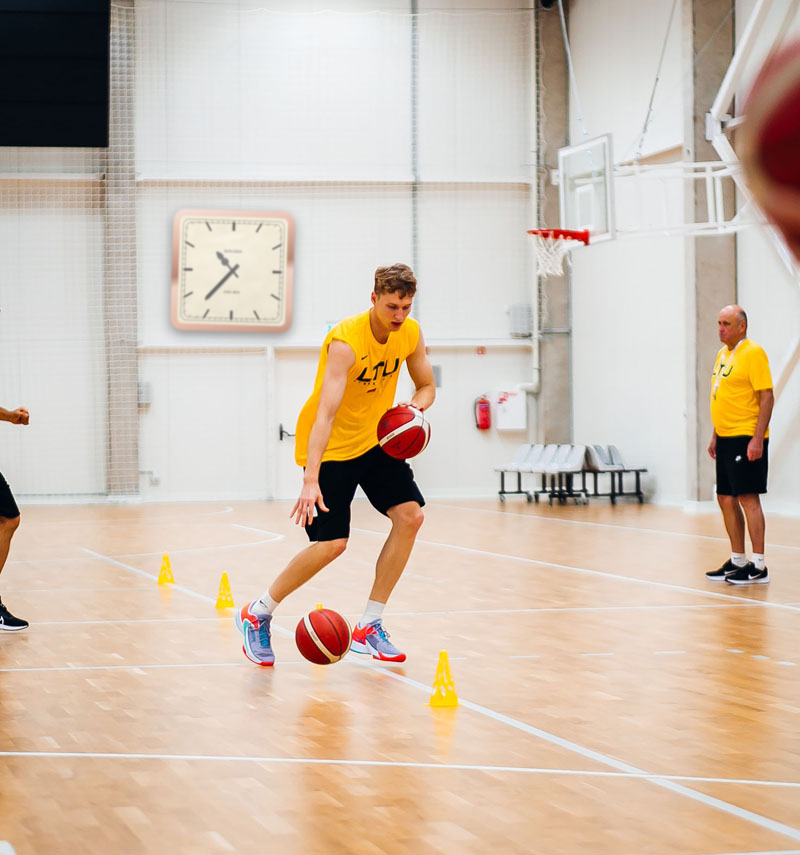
10.37
